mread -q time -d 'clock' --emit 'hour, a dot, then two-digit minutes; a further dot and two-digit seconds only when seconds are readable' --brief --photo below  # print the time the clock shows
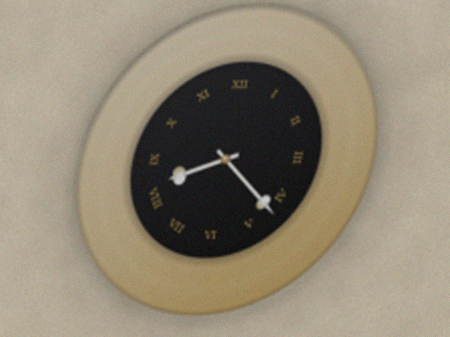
8.22
